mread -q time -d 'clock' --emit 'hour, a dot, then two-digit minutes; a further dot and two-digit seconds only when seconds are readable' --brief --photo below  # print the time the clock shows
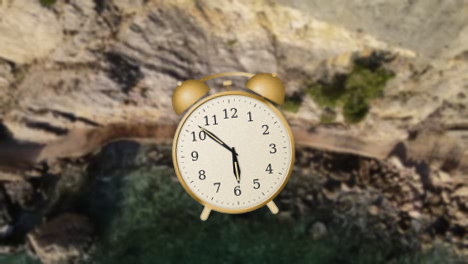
5.52
